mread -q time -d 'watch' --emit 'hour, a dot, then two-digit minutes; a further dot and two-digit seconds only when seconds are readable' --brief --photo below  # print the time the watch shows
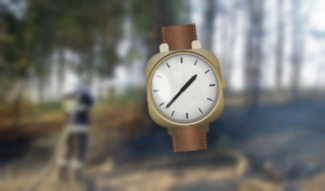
1.38
